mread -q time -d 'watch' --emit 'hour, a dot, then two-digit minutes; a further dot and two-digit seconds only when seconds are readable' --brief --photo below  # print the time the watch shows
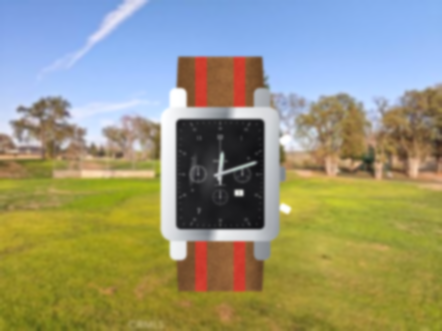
12.12
